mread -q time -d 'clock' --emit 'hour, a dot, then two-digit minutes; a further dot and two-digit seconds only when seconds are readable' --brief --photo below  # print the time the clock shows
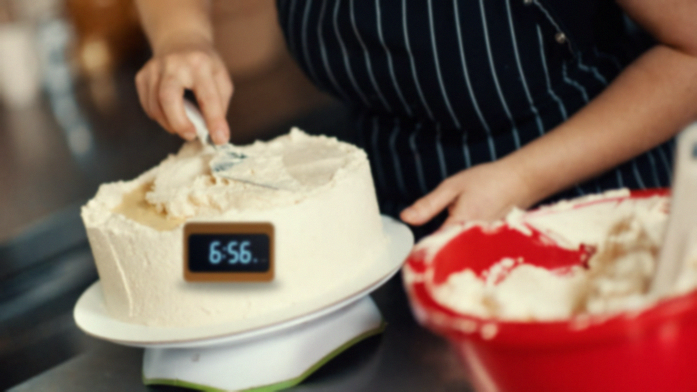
6.56
